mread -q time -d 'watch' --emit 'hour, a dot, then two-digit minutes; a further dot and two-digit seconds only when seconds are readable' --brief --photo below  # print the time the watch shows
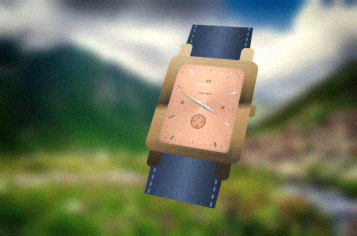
3.49
